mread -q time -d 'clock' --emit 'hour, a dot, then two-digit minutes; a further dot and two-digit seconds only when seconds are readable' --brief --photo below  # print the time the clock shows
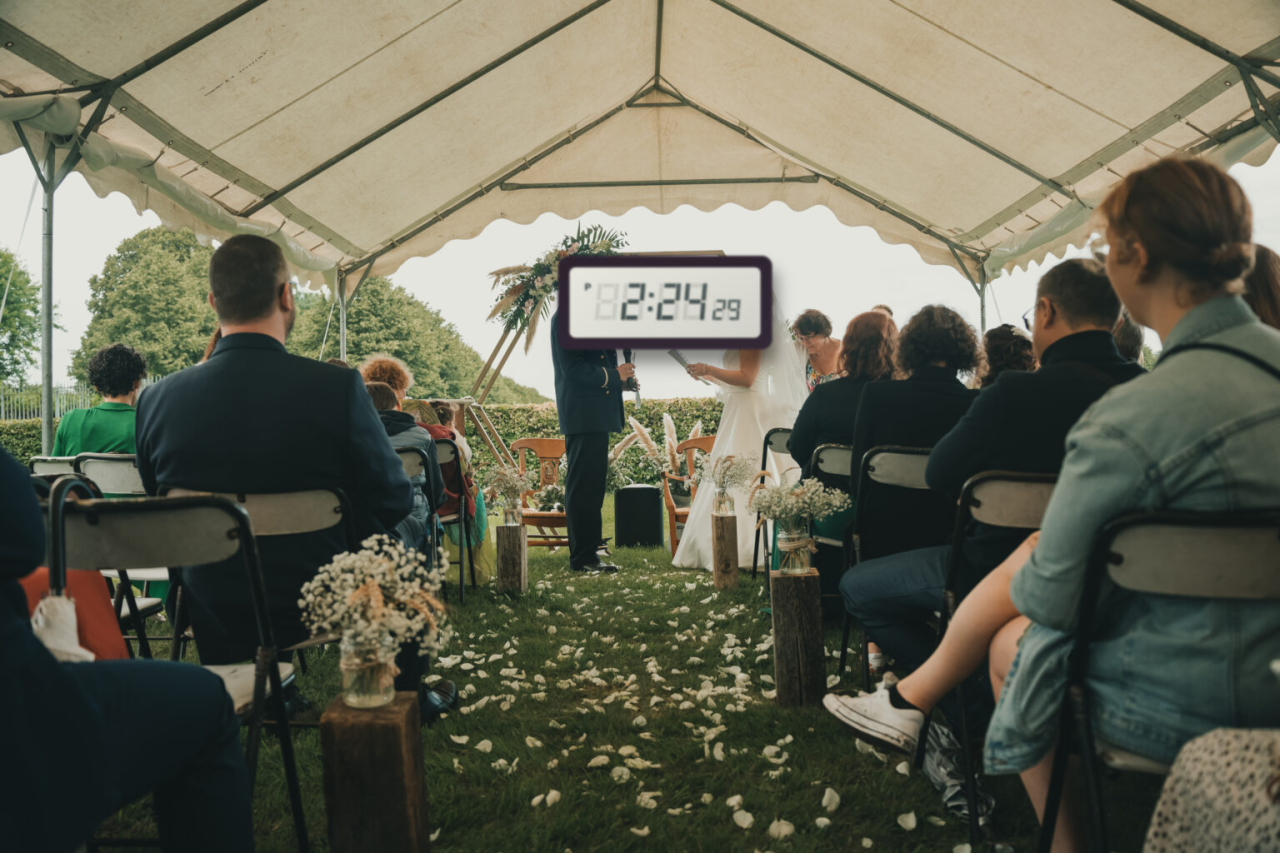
2.24.29
